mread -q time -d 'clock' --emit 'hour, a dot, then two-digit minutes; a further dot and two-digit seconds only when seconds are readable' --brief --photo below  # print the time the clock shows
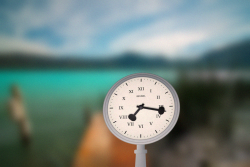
7.17
